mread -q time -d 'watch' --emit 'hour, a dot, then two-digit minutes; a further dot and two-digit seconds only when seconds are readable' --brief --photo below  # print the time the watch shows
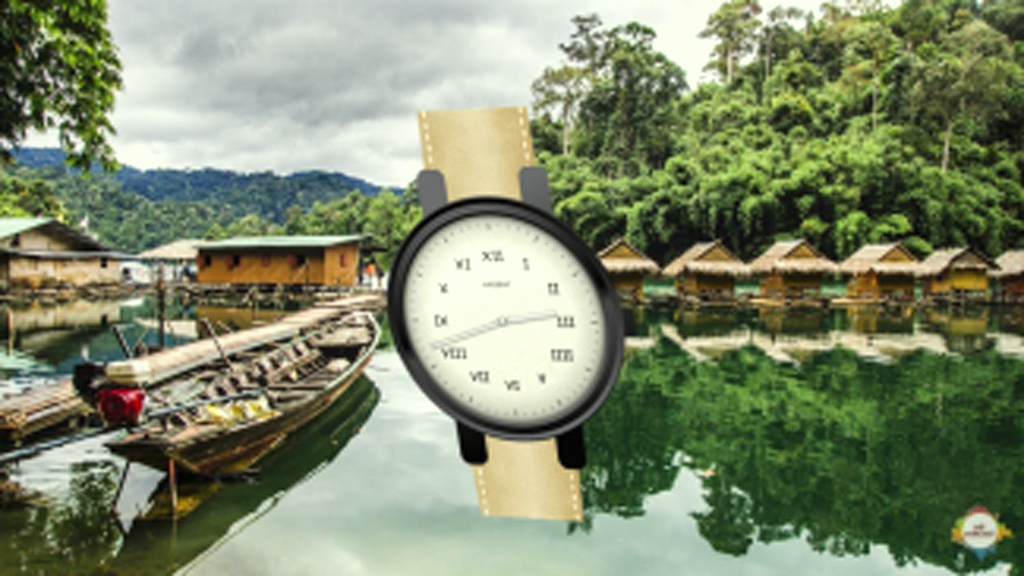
2.42
